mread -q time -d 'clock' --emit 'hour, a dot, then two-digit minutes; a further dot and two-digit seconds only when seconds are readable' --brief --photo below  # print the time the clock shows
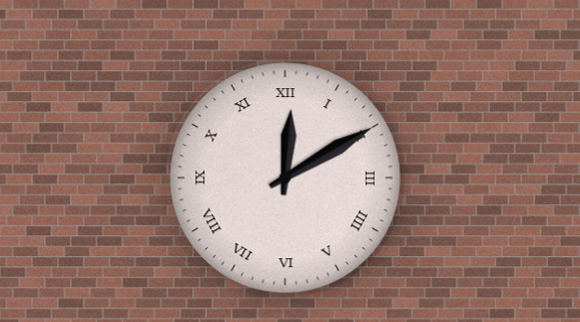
12.10
